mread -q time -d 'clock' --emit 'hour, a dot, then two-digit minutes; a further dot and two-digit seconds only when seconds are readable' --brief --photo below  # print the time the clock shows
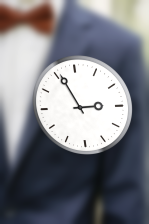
2.56
